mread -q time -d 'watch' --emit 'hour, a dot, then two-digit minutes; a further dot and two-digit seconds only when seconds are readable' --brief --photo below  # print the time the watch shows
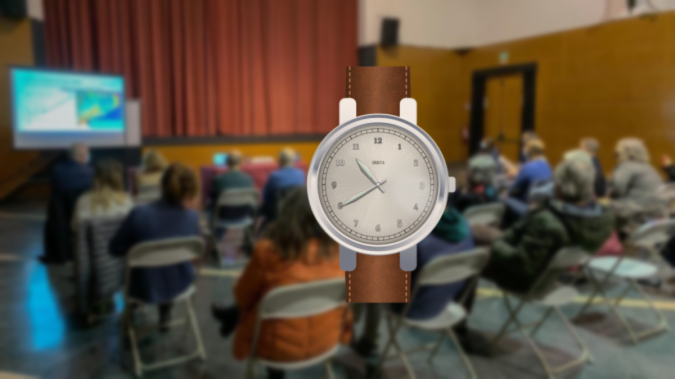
10.40
